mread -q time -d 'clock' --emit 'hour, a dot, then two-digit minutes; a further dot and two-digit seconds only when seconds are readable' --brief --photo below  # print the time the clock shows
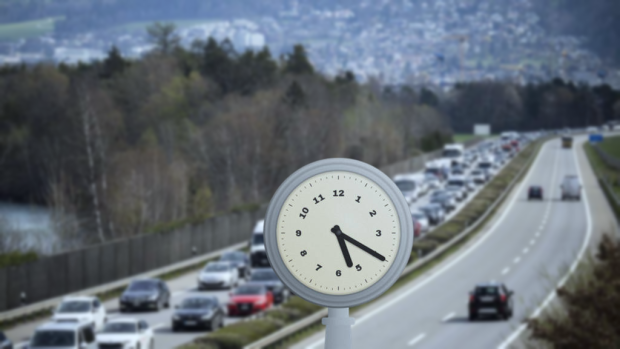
5.20
